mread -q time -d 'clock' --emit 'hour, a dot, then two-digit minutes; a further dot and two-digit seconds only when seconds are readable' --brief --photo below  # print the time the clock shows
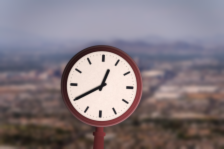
12.40
